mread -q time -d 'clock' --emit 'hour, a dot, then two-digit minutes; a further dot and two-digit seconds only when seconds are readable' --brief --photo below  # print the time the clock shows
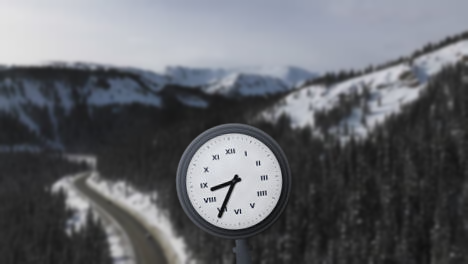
8.35
